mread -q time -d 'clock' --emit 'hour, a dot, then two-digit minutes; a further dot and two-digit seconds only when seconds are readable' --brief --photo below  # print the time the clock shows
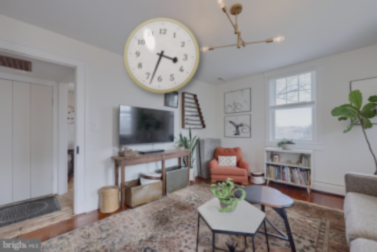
3.33
